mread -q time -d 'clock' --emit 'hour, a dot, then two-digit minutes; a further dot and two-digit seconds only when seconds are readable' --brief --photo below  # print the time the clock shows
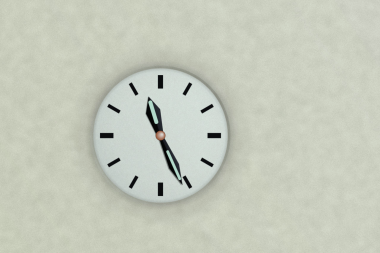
11.26
